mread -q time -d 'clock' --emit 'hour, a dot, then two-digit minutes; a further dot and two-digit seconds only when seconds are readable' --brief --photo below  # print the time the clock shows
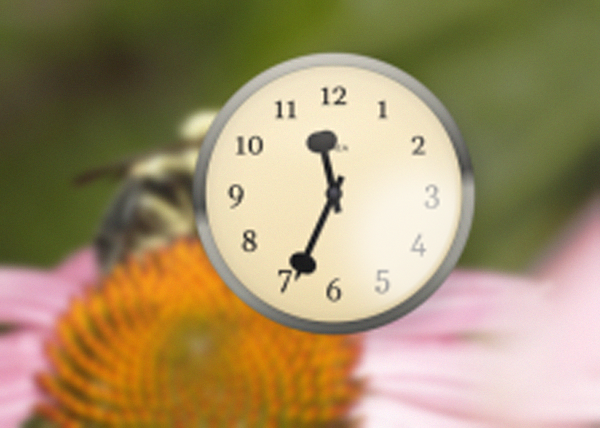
11.34
